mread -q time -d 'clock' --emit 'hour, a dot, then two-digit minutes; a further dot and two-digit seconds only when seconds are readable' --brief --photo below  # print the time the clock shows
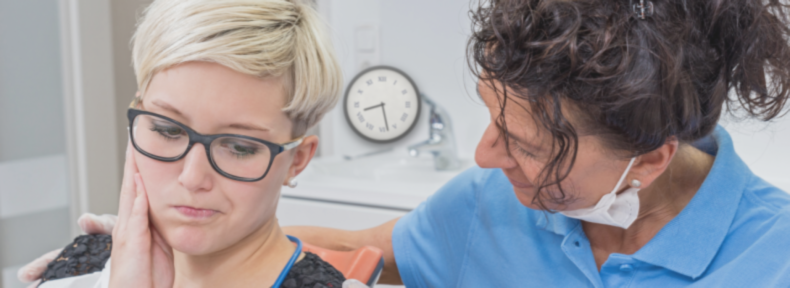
8.28
